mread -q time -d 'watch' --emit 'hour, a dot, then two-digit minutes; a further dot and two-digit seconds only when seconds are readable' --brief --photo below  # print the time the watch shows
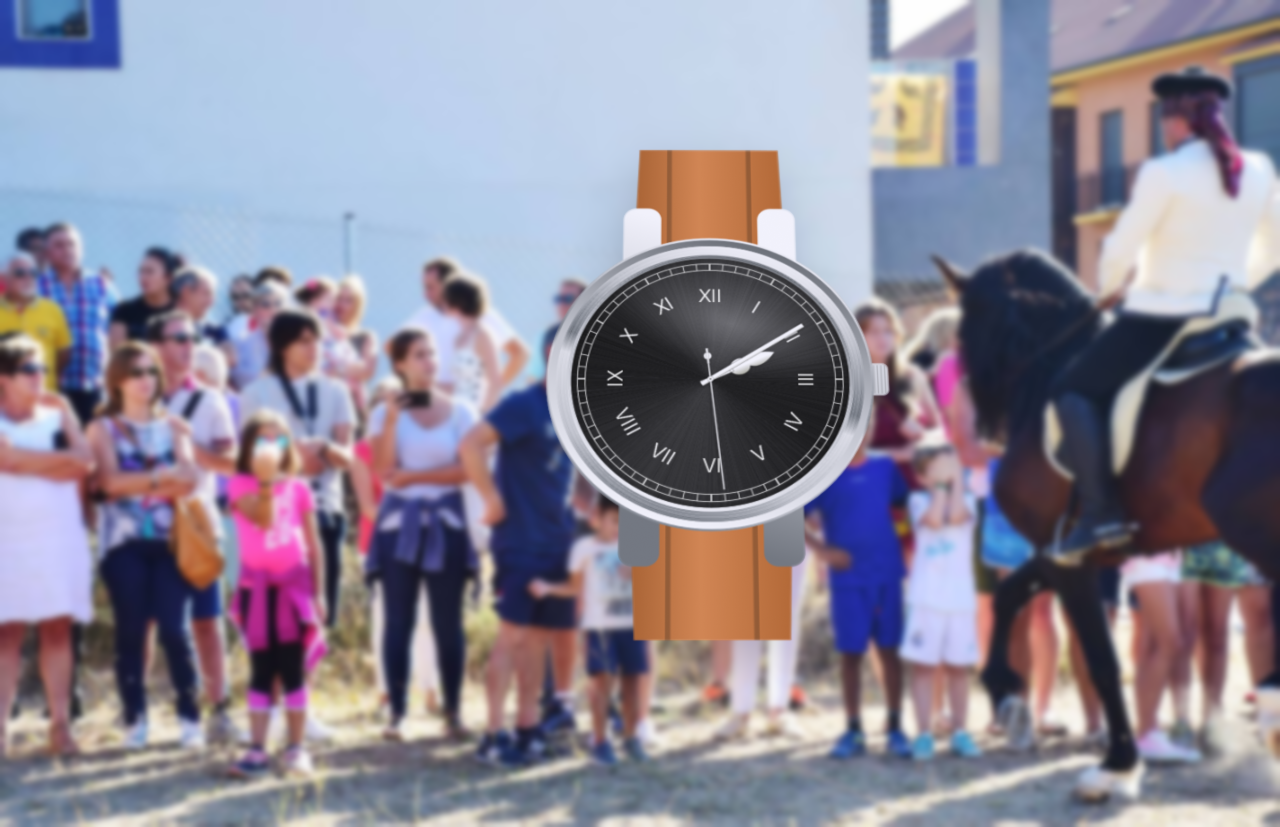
2.09.29
